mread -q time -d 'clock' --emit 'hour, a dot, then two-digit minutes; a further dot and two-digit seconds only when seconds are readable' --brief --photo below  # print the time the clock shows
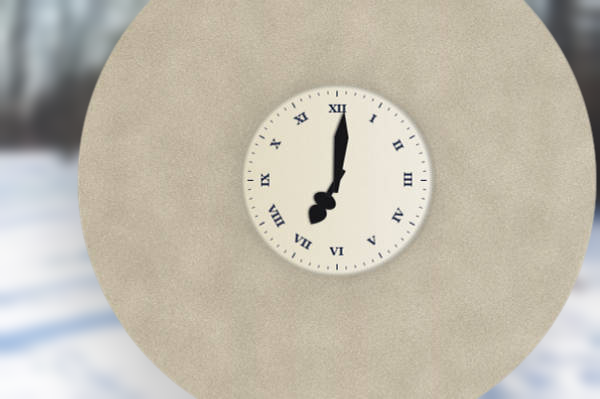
7.01
